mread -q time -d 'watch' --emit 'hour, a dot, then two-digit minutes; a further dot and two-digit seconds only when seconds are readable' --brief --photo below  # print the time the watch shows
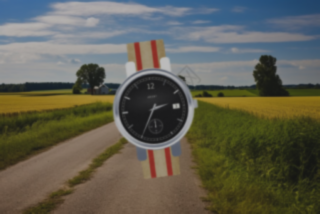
2.35
